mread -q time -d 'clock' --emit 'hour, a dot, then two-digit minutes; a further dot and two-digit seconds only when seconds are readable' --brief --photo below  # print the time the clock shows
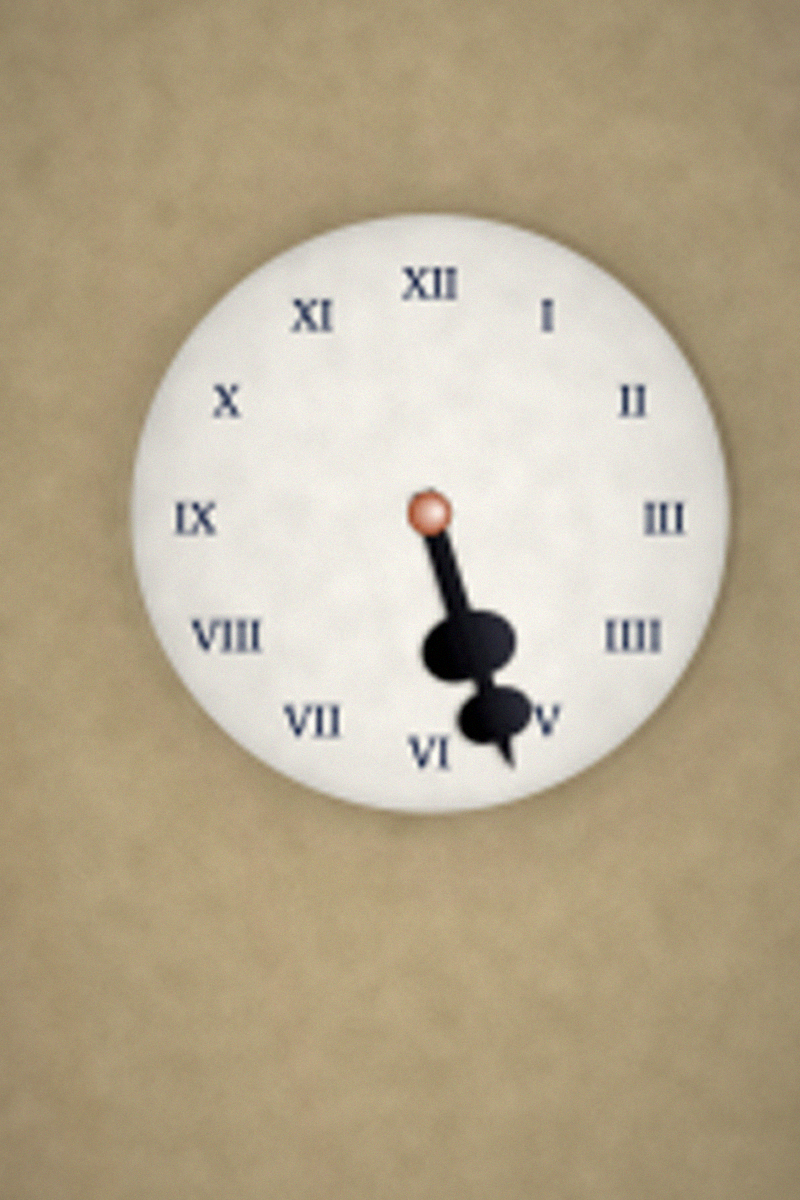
5.27
